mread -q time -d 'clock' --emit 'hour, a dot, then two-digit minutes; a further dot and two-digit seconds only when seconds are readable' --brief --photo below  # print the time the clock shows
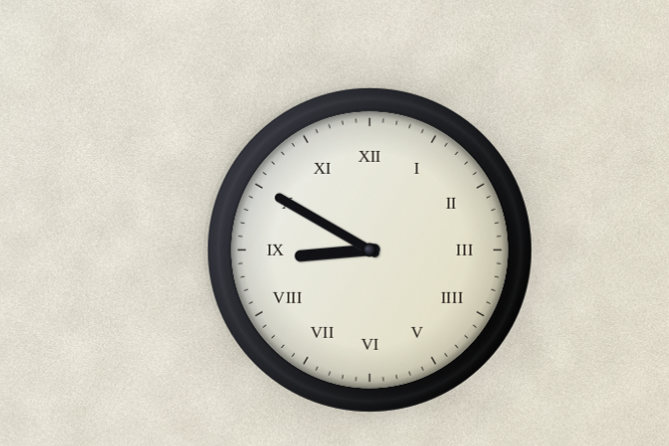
8.50
